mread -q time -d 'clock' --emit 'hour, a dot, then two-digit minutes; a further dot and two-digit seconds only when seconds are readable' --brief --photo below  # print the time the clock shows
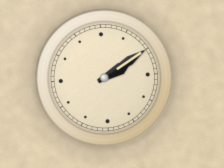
2.10
